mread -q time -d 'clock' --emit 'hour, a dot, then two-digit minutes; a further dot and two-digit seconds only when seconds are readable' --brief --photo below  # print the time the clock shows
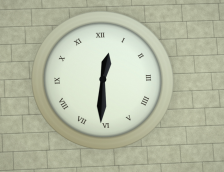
12.31
